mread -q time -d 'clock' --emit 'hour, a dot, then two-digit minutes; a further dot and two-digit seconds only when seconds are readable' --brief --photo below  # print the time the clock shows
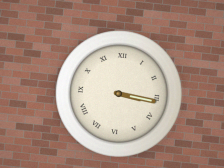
3.16
